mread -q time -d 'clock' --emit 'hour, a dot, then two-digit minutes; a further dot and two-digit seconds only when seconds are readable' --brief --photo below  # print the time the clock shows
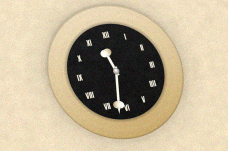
11.32
